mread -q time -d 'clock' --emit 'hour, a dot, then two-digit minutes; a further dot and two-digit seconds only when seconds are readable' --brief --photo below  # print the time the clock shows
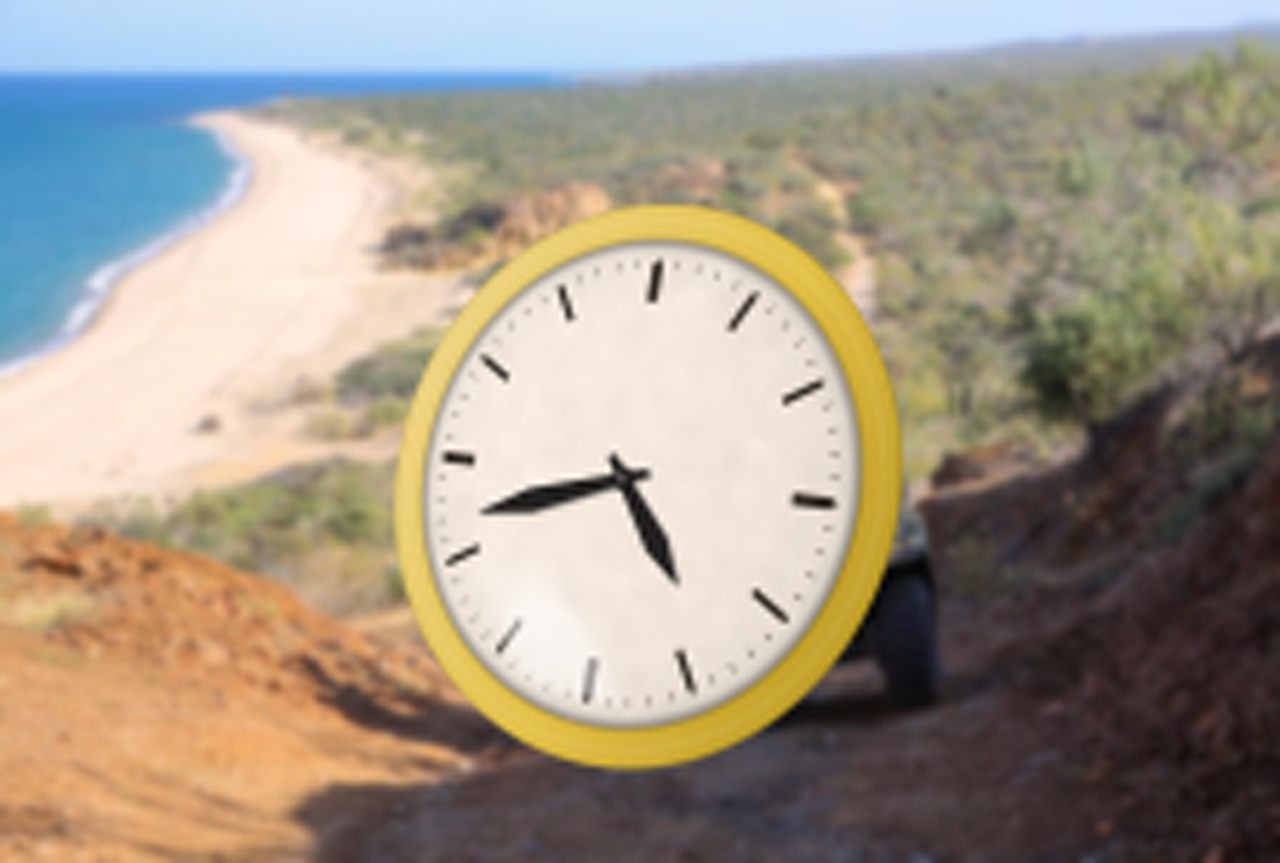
4.42
